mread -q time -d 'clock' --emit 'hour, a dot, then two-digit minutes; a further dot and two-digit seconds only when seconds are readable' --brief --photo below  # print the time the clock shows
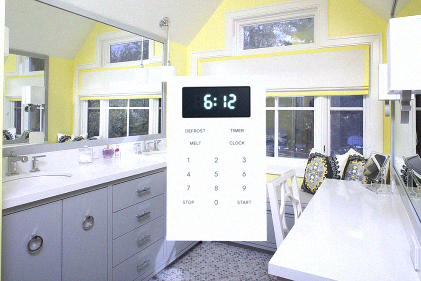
6.12
